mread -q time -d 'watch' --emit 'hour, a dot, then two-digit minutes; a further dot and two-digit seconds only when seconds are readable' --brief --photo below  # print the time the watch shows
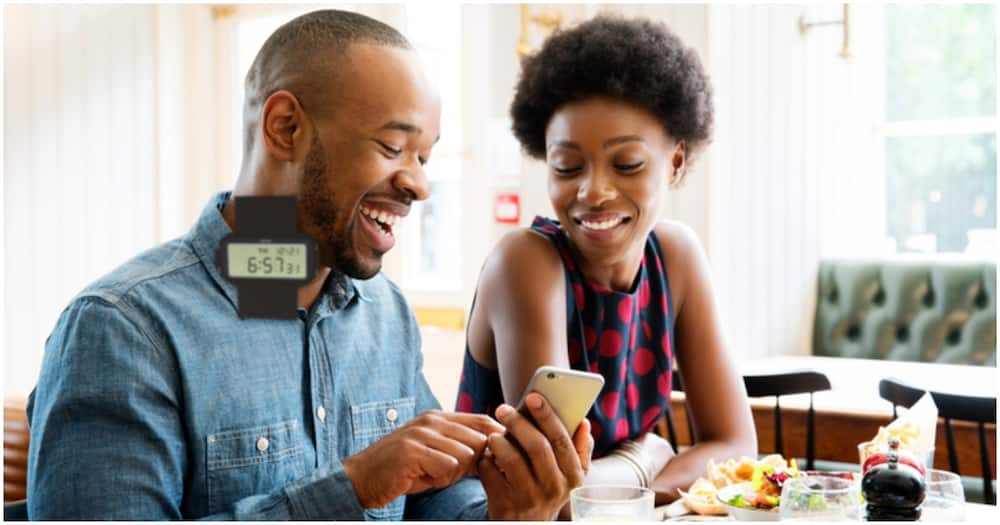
6.57
